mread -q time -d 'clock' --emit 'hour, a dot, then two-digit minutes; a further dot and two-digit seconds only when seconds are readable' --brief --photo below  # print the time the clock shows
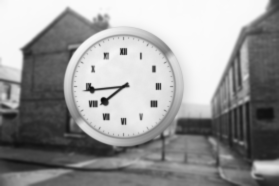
7.44
